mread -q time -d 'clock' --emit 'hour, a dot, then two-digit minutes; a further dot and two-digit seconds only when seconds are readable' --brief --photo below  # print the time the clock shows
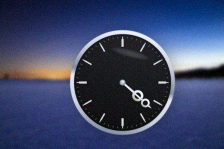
4.22
